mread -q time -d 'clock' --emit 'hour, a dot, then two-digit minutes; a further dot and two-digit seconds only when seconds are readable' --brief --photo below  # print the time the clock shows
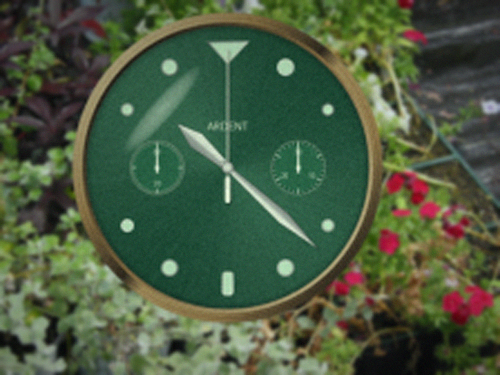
10.22
